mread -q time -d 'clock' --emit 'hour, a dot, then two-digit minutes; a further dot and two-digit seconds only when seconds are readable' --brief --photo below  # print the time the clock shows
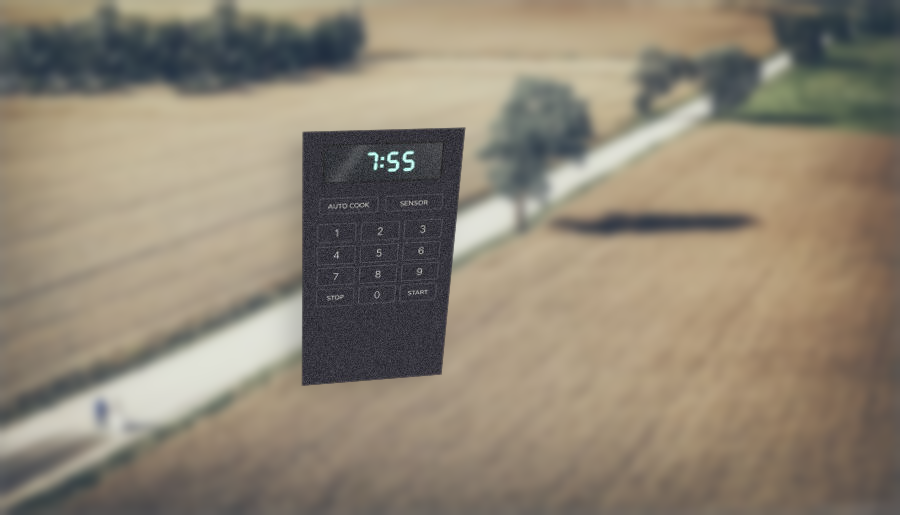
7.55
